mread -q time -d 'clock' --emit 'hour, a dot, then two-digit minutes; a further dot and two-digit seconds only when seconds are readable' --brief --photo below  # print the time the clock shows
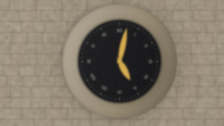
5.02
